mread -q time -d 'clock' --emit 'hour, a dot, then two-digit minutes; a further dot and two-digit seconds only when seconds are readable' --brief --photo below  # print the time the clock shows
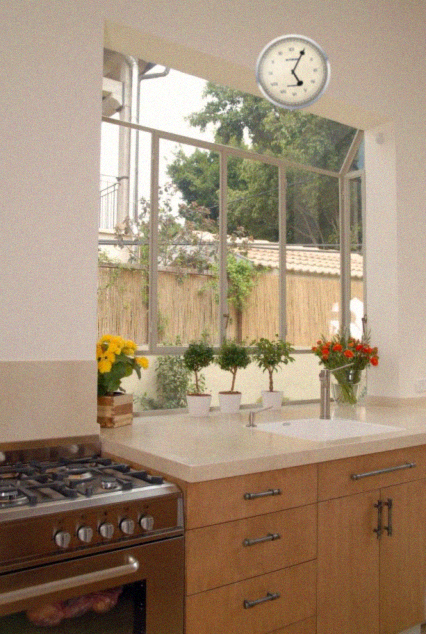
5.05
